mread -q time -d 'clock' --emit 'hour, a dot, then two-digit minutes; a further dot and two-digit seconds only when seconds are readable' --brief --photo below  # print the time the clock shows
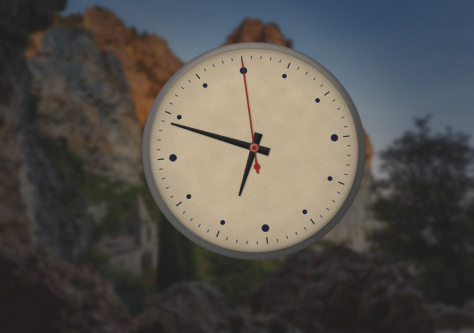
6.49.00
